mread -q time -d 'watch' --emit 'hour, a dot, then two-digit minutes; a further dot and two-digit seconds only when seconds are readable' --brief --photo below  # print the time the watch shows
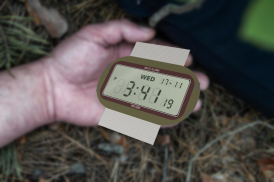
3.41.19
